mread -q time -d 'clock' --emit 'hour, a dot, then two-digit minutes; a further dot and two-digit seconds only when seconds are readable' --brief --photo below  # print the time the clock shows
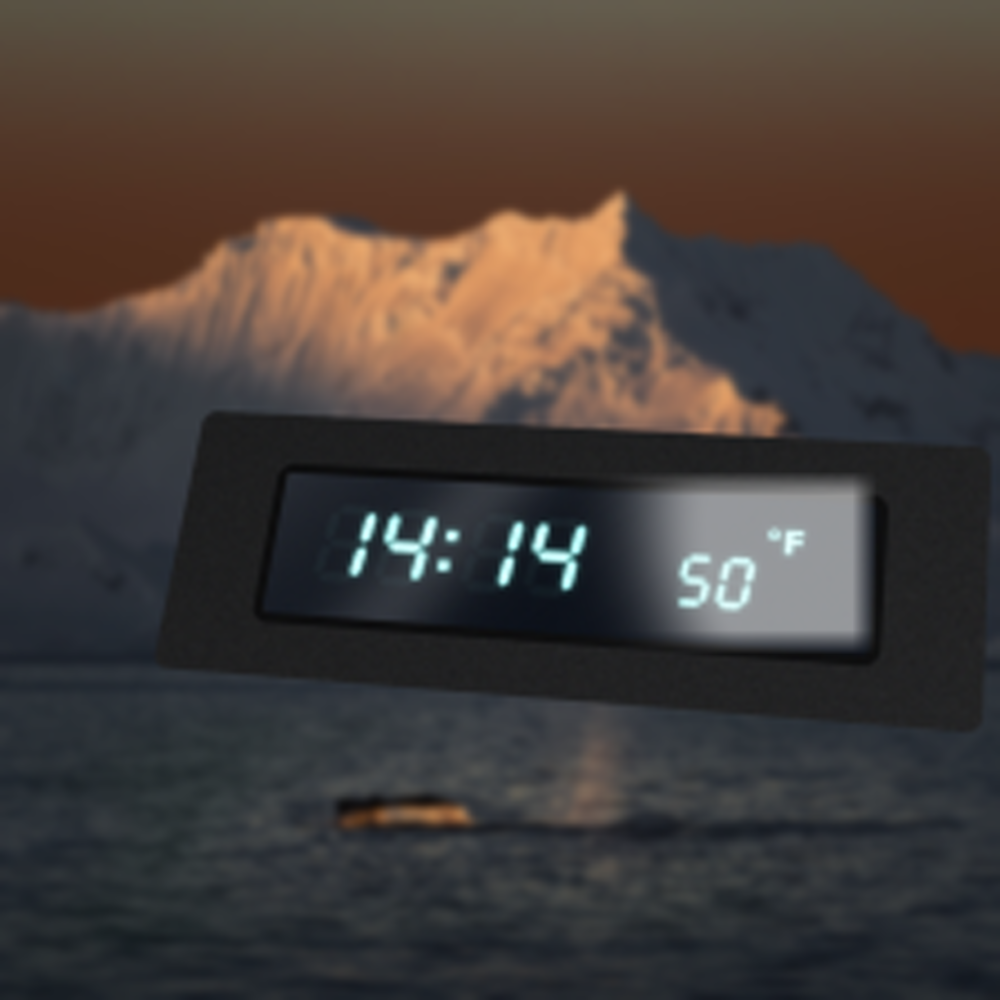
14.14
